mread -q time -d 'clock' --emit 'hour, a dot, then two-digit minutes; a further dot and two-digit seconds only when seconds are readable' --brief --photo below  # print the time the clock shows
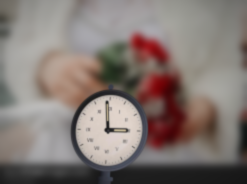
2.59
